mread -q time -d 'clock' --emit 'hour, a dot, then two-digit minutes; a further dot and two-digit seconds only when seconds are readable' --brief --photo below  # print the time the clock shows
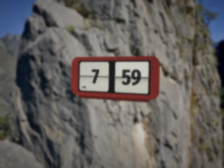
7.59
